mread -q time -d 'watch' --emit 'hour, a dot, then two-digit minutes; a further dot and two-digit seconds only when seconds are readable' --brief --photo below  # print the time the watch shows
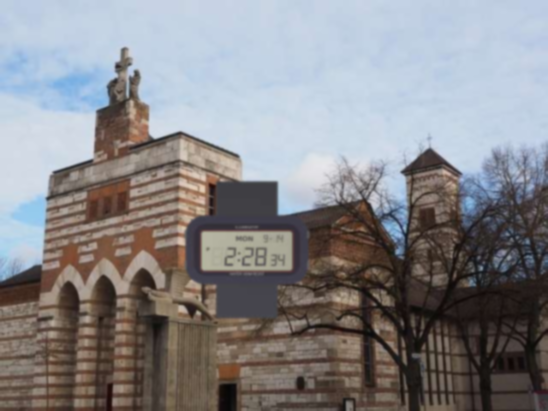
2.28.34
